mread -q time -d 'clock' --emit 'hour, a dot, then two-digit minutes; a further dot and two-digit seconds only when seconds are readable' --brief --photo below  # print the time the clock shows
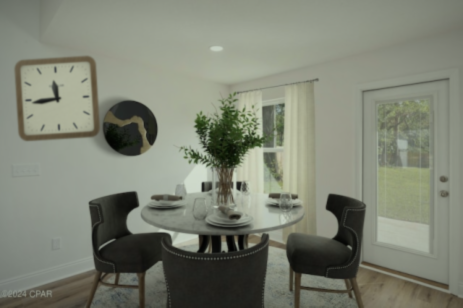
11.44
